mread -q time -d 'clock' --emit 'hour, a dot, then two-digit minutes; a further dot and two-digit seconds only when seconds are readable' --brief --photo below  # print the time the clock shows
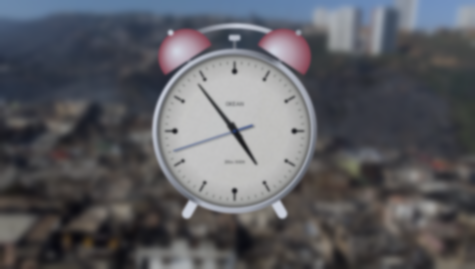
4.53.42
